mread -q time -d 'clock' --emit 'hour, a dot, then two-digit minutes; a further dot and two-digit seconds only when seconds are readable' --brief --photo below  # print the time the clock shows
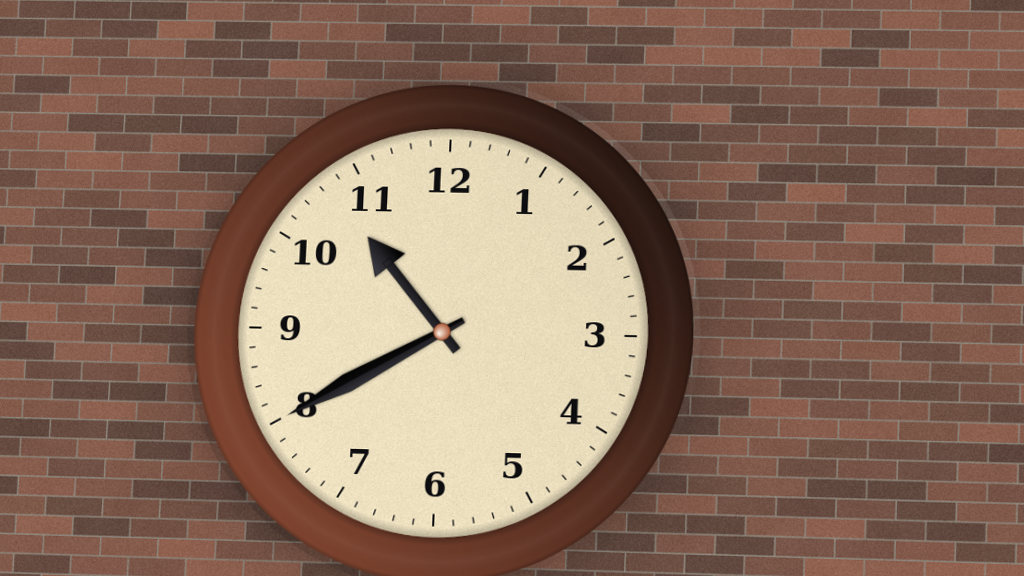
10.40
